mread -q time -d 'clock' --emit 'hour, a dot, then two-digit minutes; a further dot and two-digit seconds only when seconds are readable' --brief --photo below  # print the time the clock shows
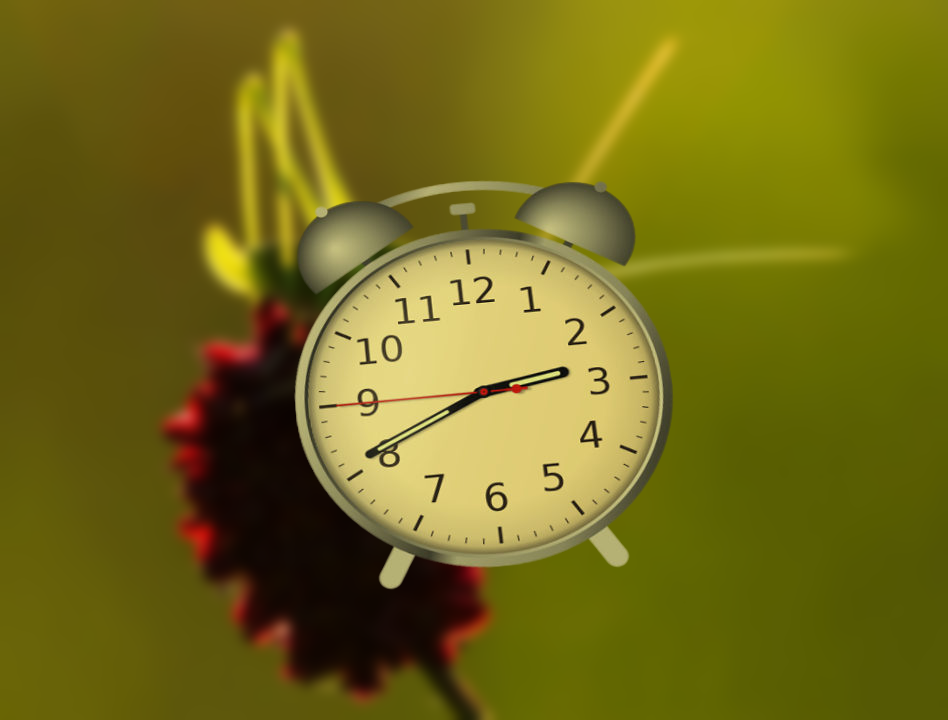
2.40.45
